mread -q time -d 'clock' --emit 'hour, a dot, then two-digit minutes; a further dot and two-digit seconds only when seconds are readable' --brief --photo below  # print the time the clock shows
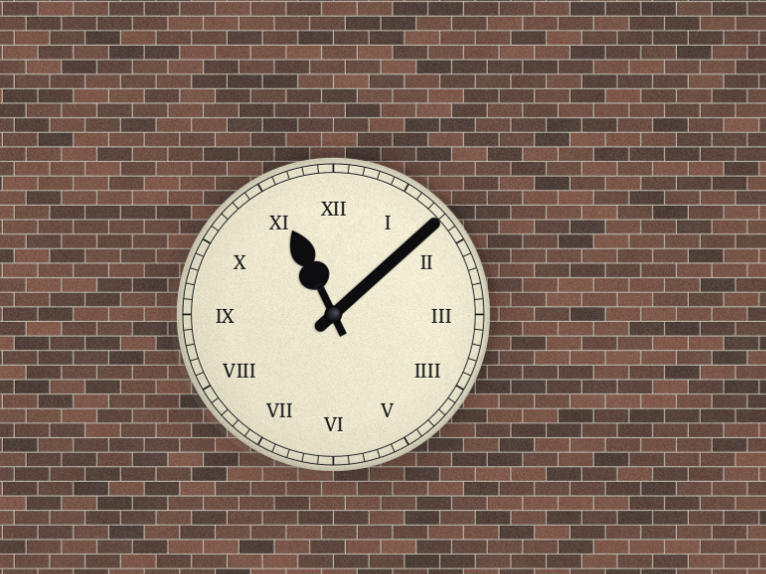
11.08
